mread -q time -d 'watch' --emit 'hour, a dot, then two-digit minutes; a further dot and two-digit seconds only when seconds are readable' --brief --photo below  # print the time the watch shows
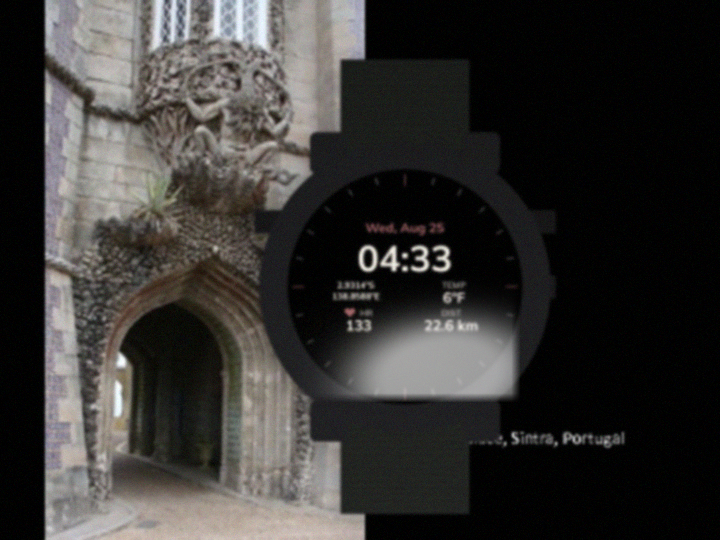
4.33
